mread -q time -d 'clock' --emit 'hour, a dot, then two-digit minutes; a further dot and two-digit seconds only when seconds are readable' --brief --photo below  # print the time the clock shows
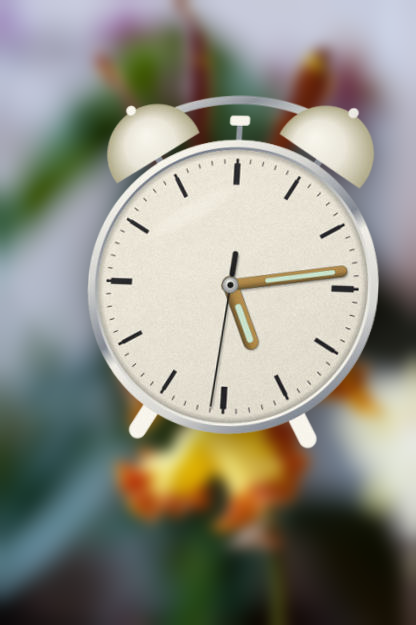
5.13.31
